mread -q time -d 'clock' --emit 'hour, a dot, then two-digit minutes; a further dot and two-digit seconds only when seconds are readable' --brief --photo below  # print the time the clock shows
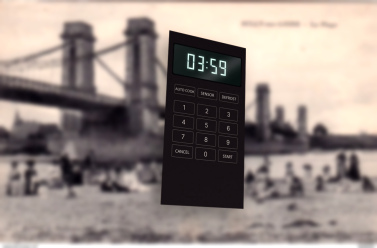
3.59
